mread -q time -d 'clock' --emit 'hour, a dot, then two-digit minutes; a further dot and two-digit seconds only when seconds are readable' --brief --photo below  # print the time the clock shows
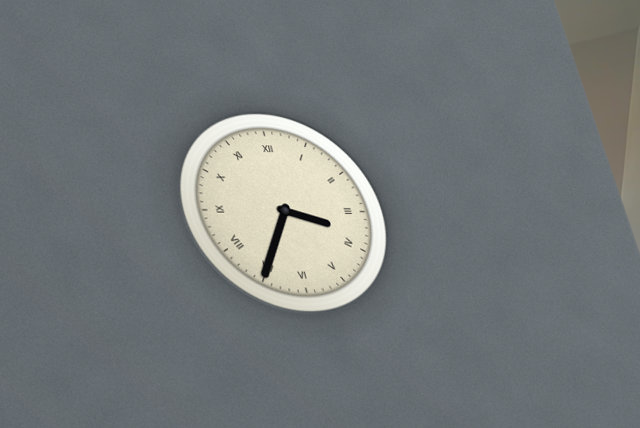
3.35
